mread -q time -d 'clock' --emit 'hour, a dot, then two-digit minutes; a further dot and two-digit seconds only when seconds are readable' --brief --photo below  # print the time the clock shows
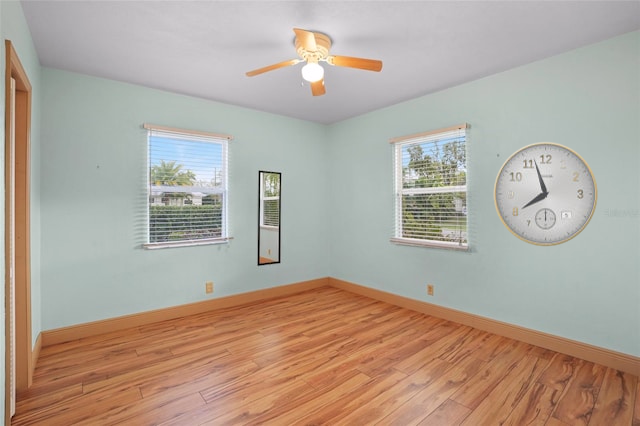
7.57
